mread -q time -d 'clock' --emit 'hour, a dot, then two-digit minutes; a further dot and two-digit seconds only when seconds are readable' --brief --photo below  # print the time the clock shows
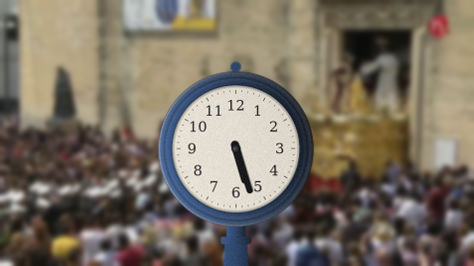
5.27
